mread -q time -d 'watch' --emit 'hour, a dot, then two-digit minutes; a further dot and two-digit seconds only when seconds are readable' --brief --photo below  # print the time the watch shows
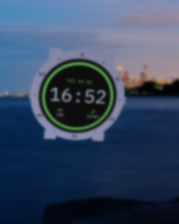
16.52
